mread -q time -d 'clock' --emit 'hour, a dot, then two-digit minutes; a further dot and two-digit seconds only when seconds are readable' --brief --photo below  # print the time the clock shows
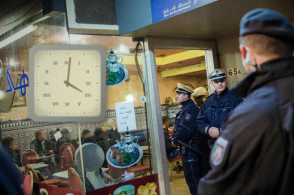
4.01
